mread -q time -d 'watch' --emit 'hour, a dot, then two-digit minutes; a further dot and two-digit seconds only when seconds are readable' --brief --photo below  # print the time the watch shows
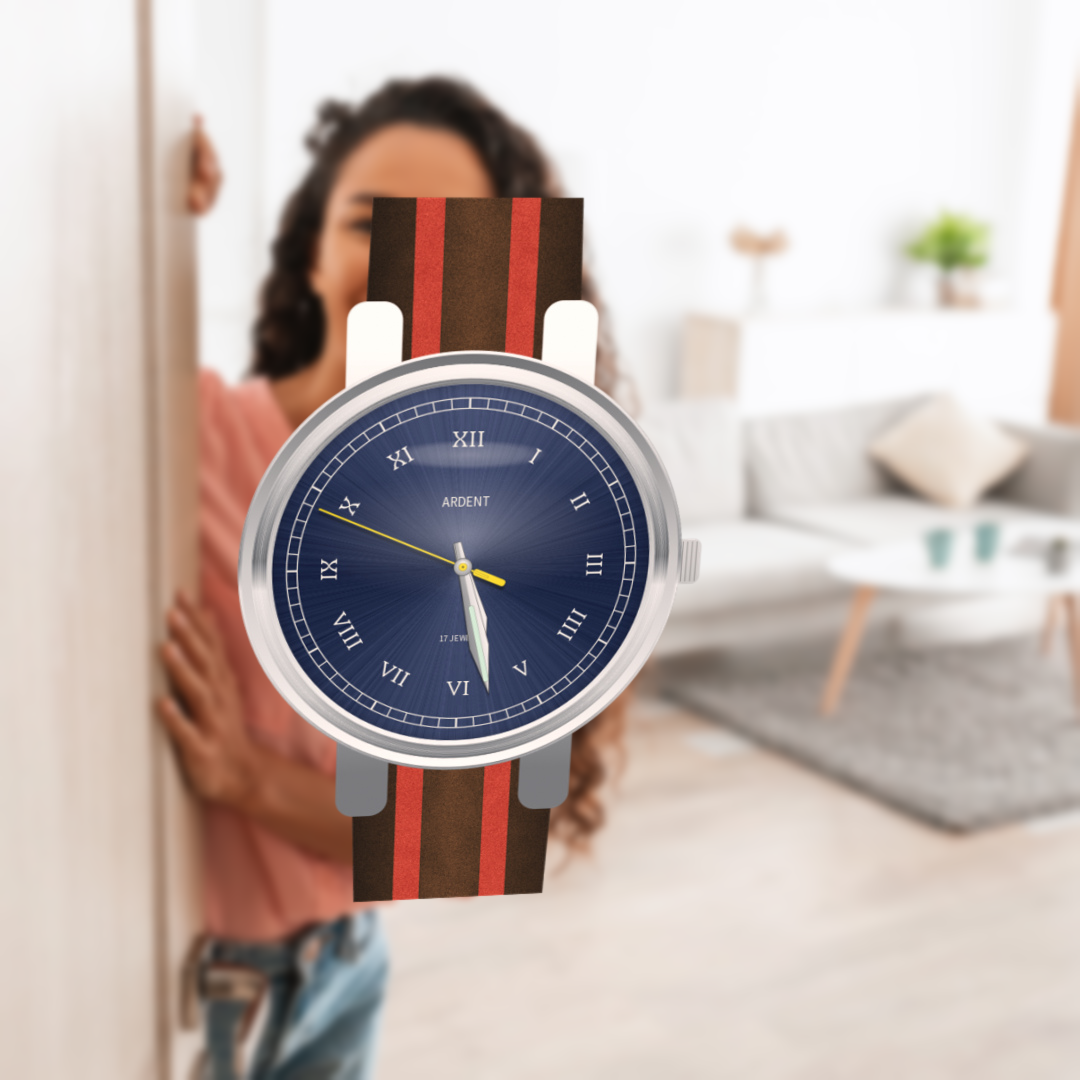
5.27.49
